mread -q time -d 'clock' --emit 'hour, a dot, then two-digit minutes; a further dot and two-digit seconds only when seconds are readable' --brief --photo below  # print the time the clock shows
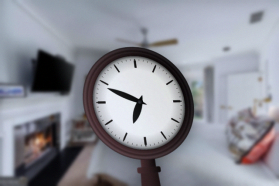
6.49
